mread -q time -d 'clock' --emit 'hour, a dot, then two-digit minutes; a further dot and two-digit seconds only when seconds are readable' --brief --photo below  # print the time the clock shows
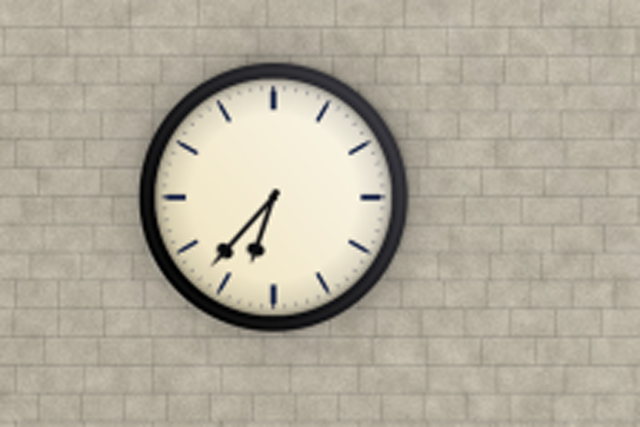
6.37
